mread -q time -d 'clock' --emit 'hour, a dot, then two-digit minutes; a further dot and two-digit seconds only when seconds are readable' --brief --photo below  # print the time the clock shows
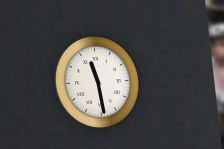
11.29
